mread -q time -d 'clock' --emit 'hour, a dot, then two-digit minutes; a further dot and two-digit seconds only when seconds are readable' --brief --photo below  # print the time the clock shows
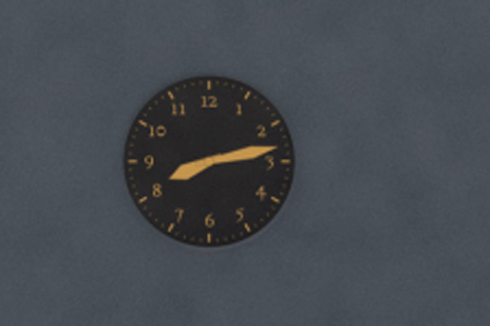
8.13
